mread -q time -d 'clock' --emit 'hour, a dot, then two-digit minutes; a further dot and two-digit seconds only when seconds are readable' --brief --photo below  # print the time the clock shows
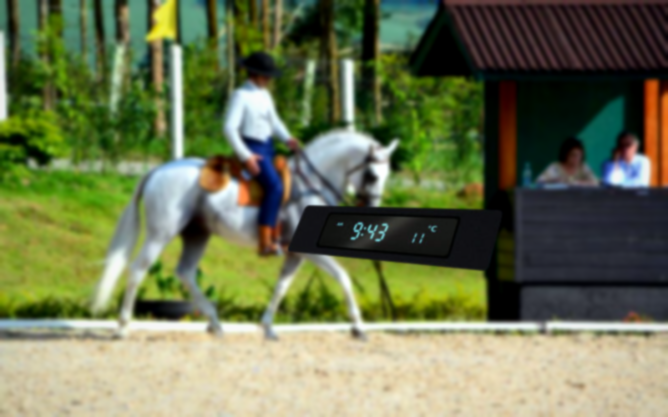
9.43
